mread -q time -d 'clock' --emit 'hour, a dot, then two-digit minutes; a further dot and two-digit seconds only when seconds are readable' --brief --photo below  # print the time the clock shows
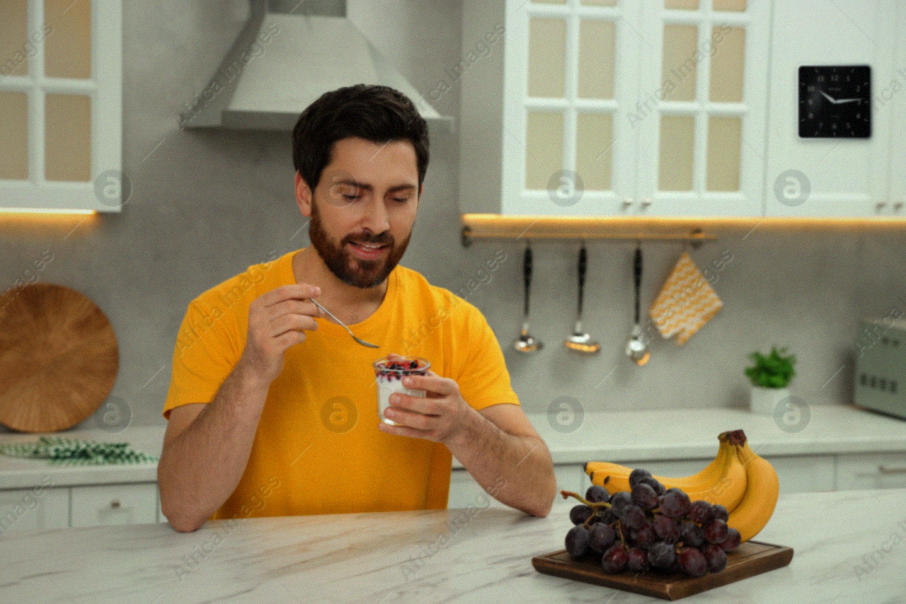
10.14
